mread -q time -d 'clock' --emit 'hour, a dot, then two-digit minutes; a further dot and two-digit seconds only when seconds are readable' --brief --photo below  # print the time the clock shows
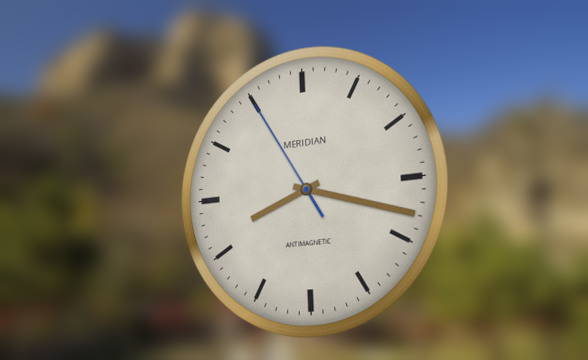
8.17.55
